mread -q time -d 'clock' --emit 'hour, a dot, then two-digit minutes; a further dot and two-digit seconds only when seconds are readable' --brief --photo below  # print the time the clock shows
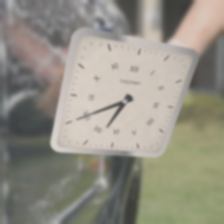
6.40
